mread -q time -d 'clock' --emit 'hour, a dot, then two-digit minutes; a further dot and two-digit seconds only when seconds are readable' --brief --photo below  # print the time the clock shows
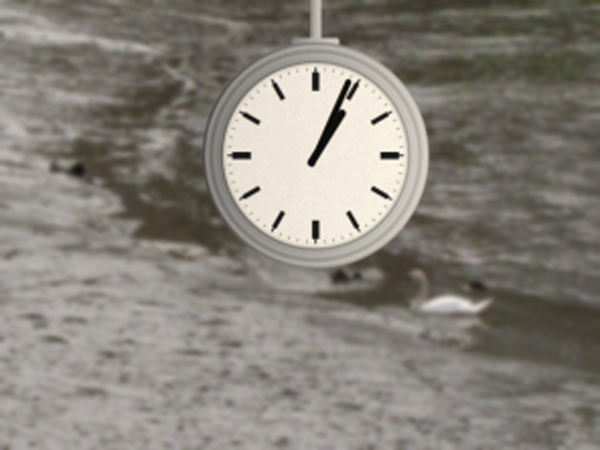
1.04
